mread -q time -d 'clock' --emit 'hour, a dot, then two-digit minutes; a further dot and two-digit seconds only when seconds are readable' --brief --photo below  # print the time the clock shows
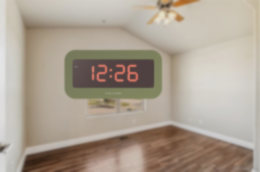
12.26
